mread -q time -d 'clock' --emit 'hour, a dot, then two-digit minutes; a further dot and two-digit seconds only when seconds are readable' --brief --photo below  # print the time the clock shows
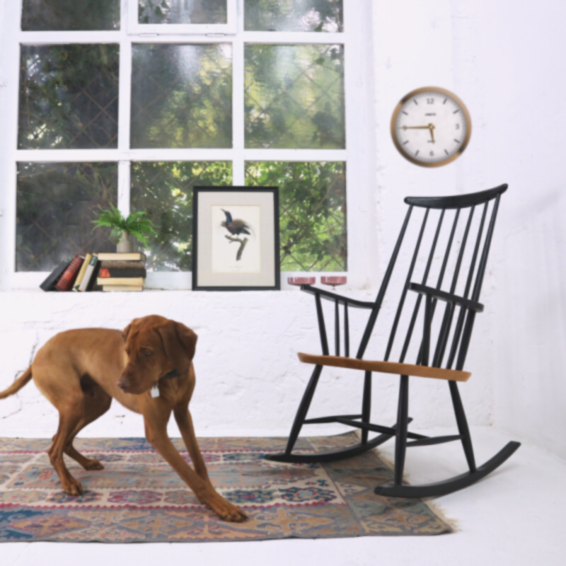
5.45
